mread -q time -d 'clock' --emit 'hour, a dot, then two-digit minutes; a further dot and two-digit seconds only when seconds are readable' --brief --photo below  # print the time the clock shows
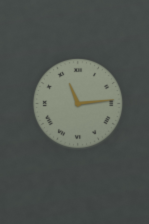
11.14
